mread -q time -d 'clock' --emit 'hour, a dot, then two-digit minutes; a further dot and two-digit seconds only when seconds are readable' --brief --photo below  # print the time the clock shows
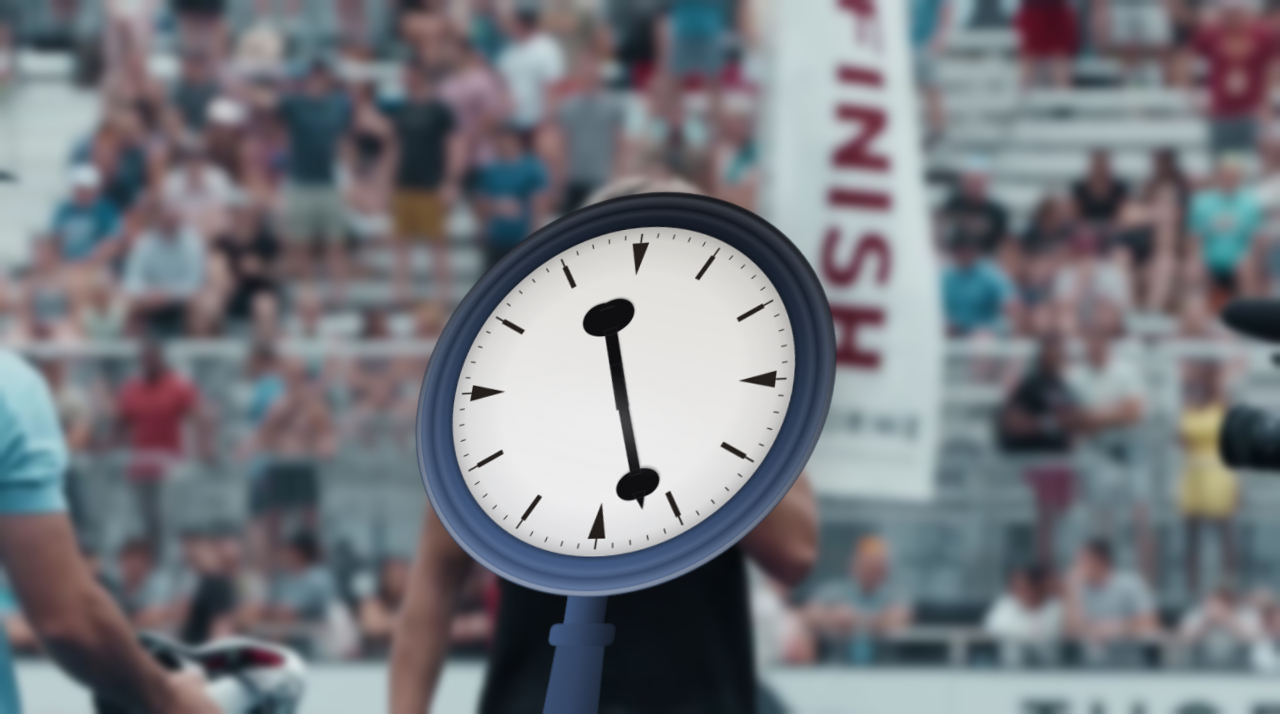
11.27
